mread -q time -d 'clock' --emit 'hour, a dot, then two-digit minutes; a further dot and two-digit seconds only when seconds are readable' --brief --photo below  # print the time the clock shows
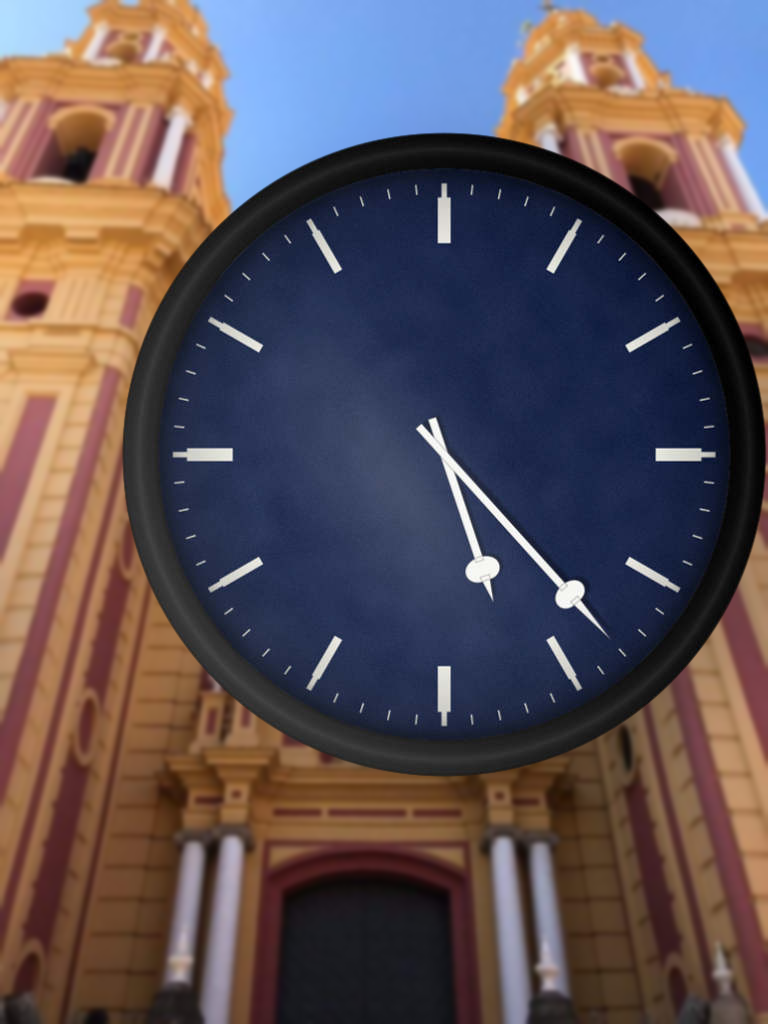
5.23
